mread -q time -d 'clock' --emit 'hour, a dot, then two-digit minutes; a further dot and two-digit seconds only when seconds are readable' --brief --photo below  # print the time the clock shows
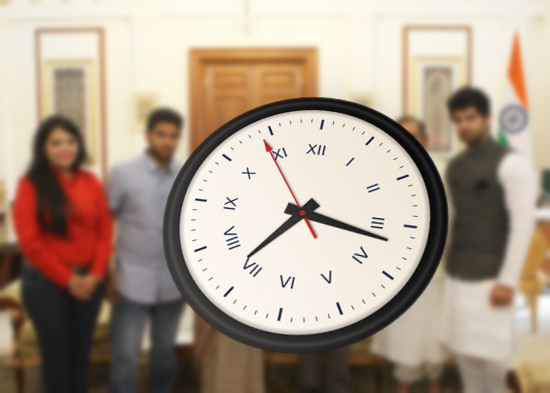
7.16.54
